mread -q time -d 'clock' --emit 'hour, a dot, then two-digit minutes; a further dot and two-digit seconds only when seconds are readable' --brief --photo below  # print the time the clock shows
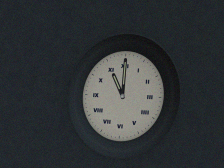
11.00
